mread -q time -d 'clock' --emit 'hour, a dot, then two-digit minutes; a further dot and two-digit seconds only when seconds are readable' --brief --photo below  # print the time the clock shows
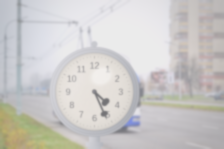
4.26
